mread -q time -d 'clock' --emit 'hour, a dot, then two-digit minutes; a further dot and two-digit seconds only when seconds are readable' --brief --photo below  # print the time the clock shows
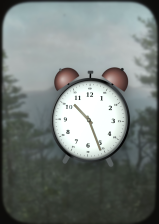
10.26
